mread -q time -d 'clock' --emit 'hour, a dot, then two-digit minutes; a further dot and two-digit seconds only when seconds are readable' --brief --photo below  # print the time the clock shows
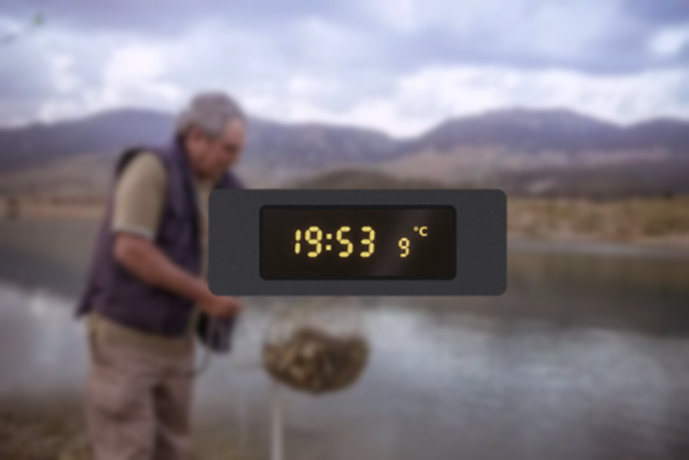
19.53
